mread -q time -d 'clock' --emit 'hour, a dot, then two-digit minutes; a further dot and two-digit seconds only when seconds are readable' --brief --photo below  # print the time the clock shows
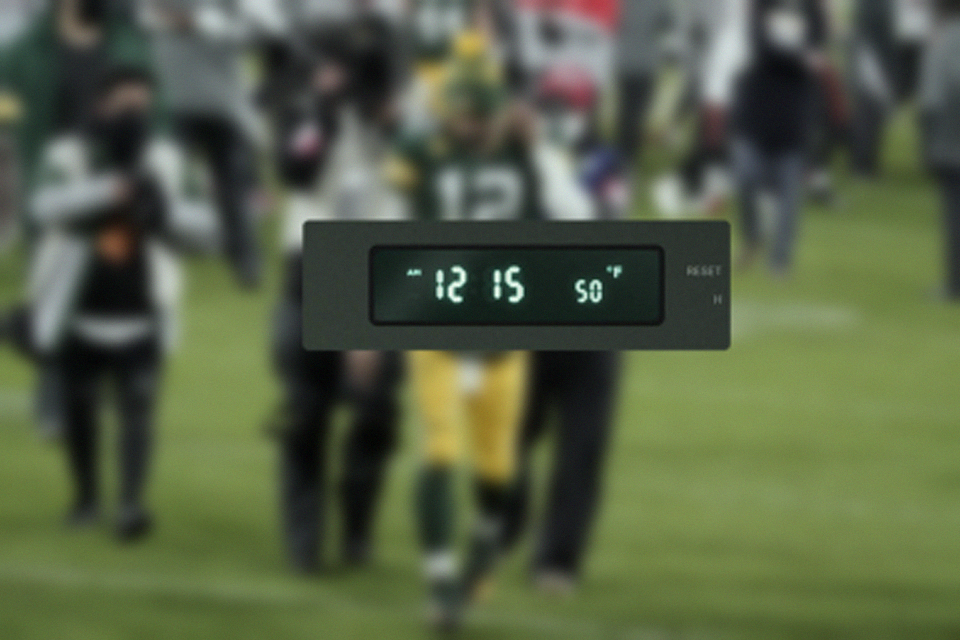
12.15
